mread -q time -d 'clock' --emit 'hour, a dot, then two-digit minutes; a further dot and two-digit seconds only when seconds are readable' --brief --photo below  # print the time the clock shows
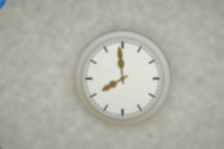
7.59
